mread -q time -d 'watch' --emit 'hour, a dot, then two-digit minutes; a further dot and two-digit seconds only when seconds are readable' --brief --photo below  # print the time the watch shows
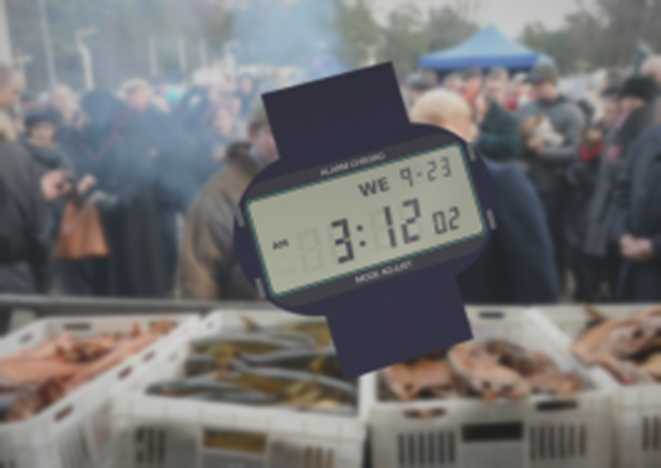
3.12.02
